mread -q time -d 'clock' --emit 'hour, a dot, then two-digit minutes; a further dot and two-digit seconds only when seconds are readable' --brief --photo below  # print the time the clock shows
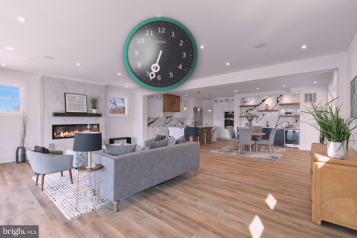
6.33
